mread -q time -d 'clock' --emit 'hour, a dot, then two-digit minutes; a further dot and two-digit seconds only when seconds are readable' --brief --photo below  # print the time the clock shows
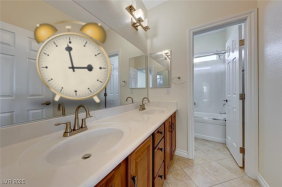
2.59
